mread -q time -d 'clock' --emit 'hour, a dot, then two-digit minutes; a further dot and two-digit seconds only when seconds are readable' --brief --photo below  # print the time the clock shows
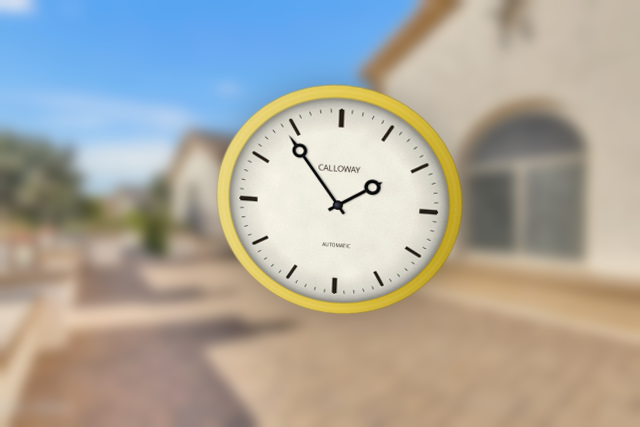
1.54
